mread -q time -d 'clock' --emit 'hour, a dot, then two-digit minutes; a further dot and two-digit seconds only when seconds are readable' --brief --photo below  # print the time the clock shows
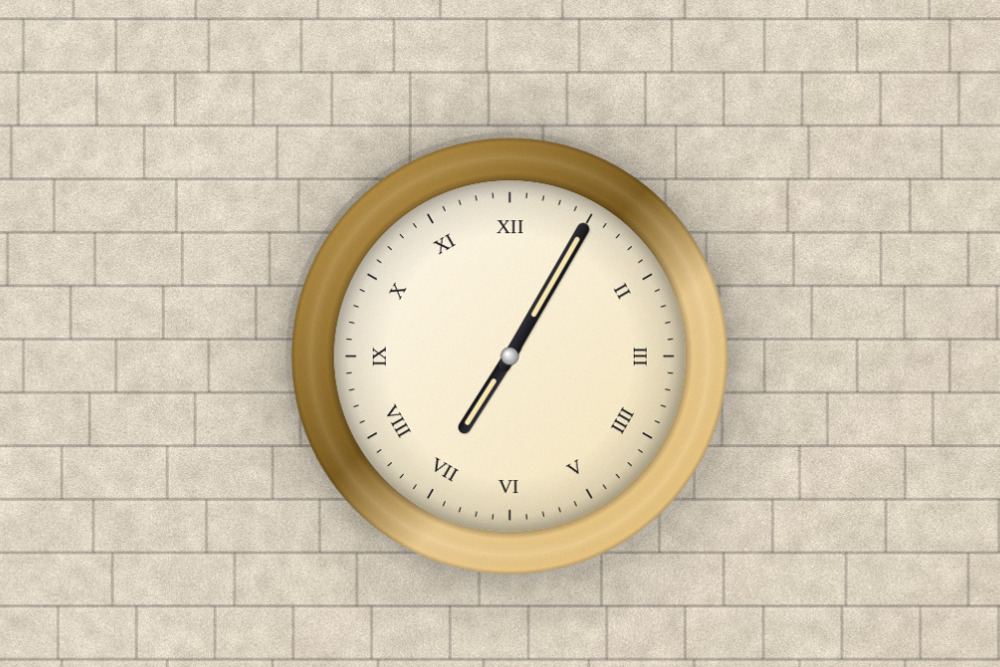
7.05
